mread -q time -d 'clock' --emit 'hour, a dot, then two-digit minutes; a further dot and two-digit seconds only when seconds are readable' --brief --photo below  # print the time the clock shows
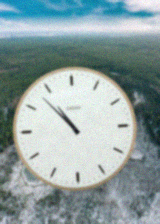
10.53
